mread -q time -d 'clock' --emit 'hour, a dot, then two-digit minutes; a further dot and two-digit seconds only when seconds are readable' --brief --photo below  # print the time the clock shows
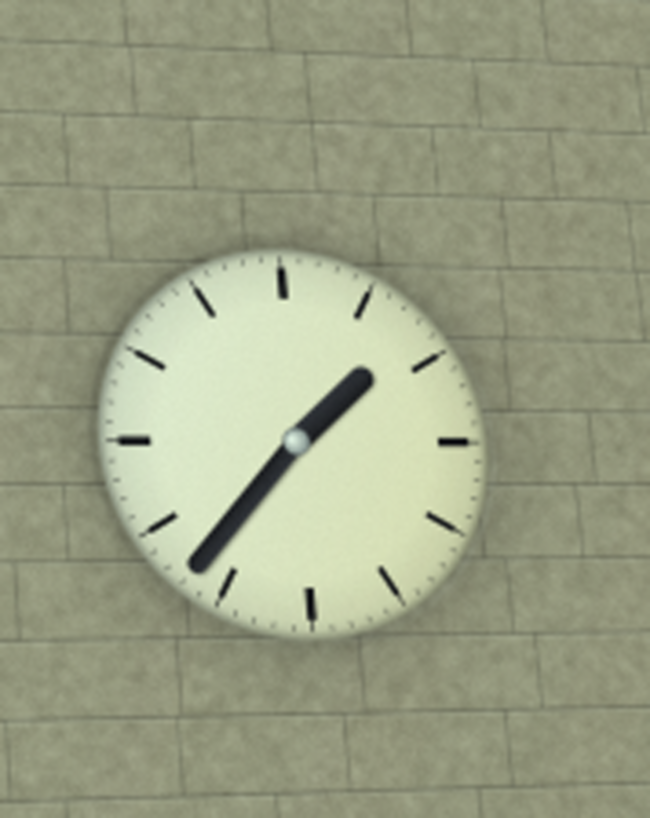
1.37
